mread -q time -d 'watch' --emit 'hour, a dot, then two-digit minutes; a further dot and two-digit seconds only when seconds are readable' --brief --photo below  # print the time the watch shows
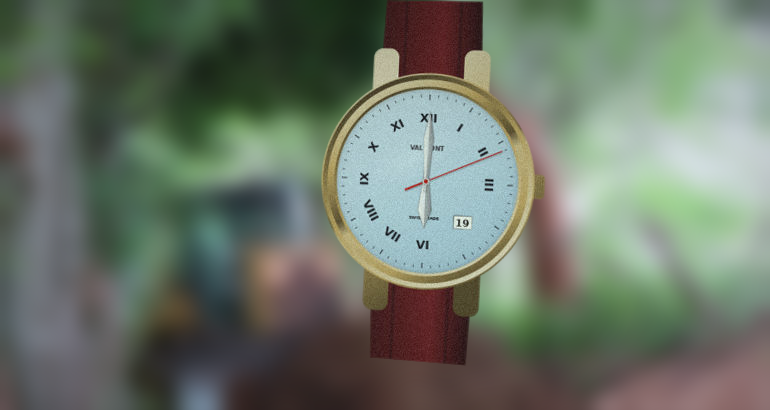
6.00.11
